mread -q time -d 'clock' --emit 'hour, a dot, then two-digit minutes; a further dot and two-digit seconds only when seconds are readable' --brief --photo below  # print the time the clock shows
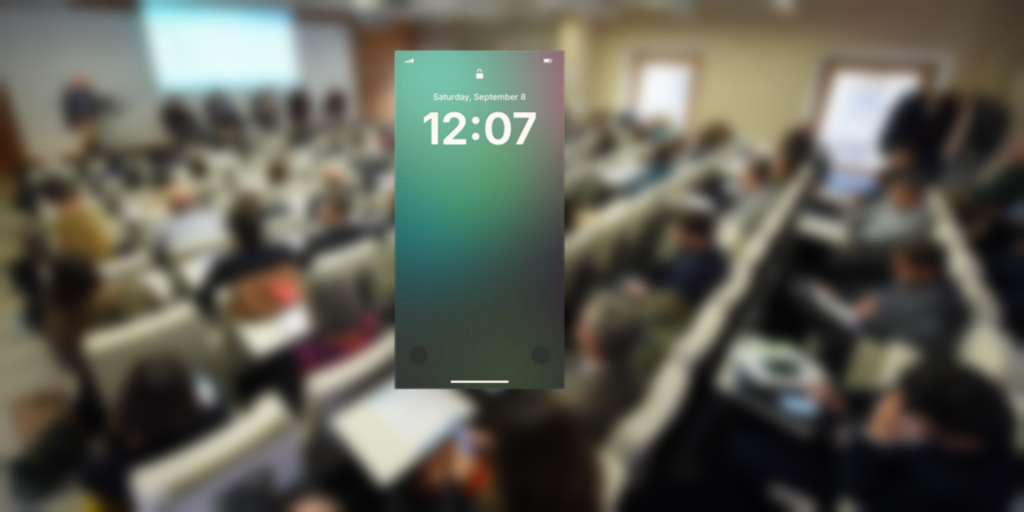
12.07
